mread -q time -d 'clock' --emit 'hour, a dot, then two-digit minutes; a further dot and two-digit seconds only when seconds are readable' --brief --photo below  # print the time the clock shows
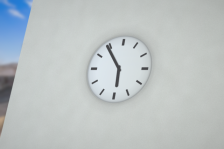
5.54
